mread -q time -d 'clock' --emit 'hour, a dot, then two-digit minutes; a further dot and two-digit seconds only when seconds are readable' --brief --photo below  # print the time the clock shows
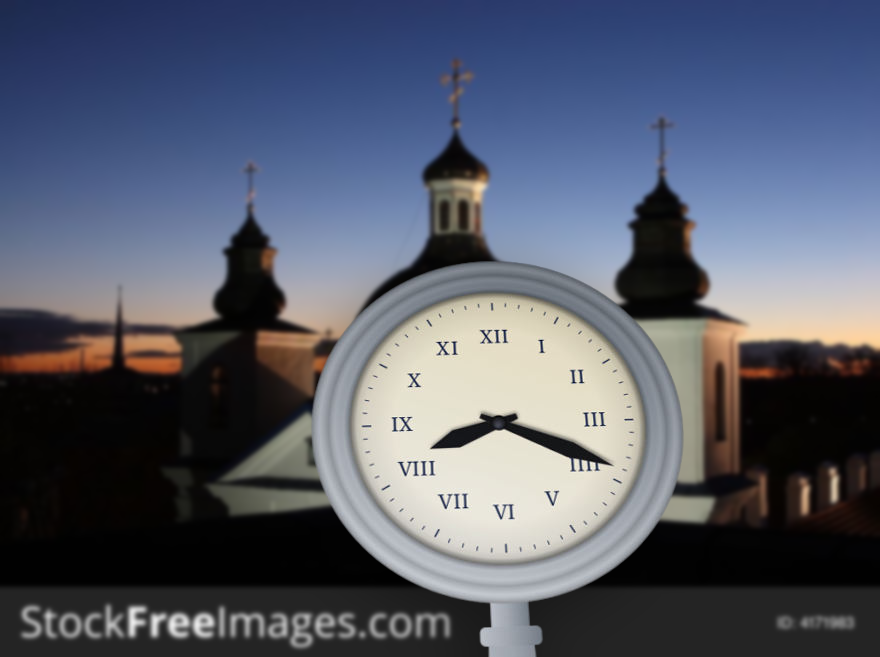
8.19
